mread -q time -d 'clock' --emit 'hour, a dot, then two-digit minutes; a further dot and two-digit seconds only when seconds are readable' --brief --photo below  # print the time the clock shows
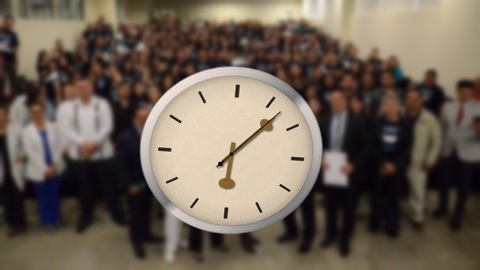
6.07.07
